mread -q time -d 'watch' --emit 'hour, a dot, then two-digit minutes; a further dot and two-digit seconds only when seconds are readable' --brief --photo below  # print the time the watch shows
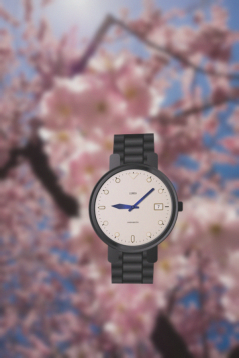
9.08
